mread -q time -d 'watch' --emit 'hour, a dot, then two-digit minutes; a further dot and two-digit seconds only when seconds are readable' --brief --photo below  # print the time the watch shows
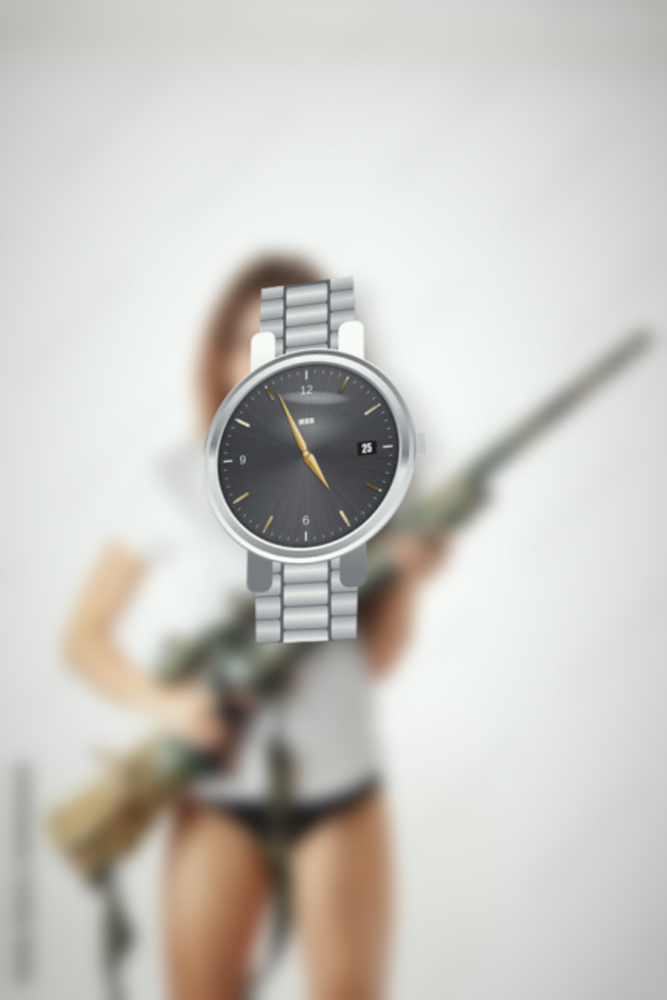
4.56
